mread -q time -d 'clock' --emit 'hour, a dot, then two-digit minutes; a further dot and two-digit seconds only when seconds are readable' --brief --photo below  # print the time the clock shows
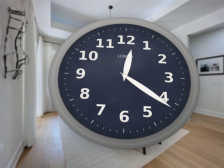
12.21
